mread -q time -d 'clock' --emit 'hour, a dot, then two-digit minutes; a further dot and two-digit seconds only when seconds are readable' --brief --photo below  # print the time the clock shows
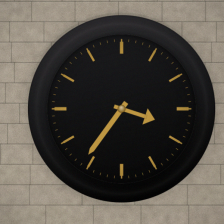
3.36
